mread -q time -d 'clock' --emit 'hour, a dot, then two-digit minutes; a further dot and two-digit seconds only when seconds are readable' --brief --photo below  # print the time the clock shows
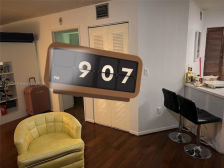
9.07
